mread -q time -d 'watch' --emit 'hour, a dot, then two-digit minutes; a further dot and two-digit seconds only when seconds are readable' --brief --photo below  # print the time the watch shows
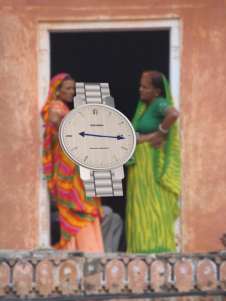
9.16
